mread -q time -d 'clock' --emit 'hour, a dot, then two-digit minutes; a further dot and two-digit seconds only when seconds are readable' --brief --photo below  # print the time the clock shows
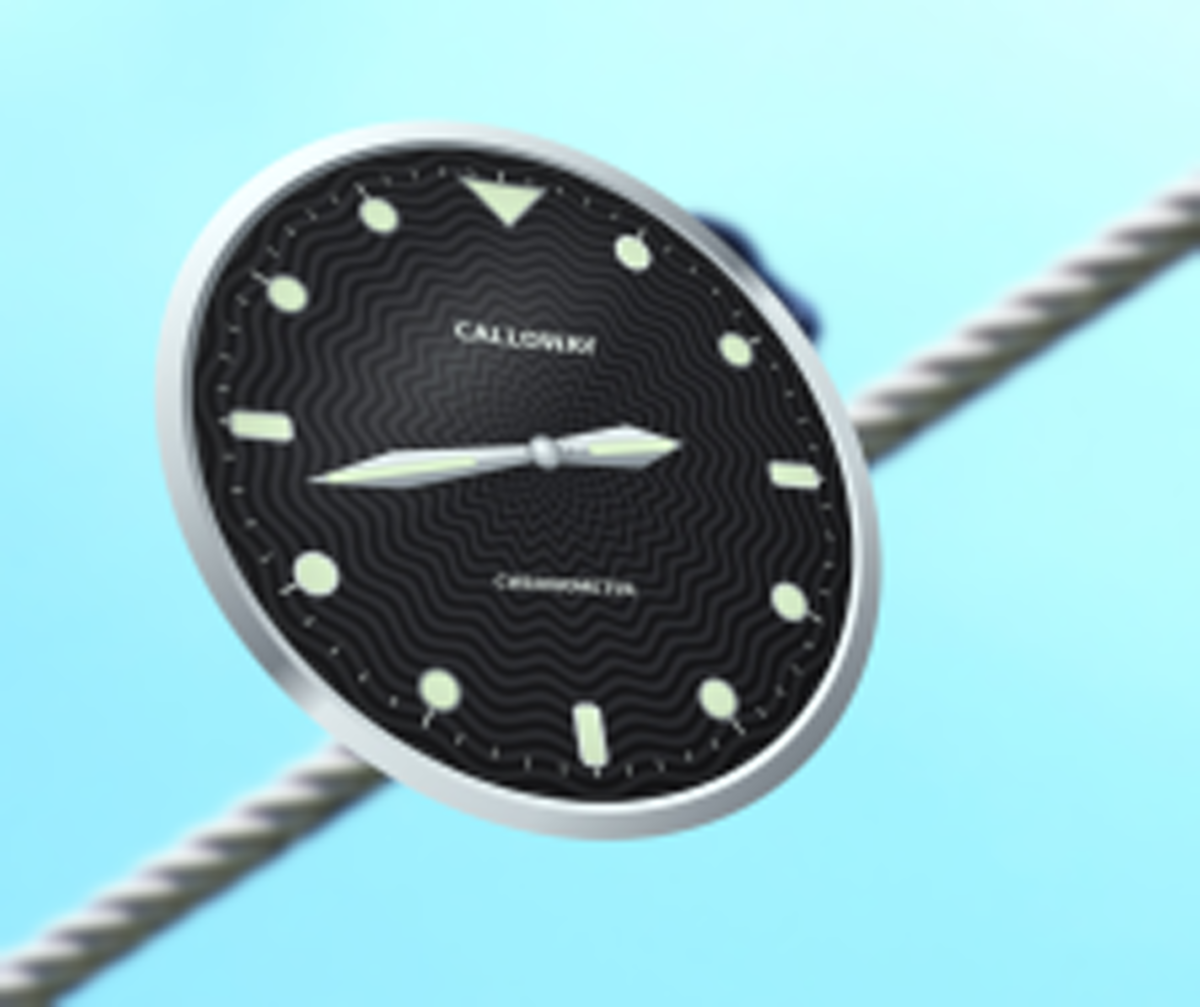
2.43
